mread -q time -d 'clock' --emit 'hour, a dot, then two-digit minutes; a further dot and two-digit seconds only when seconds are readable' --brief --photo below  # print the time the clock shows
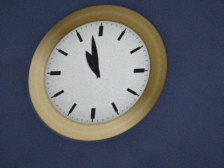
10.58
